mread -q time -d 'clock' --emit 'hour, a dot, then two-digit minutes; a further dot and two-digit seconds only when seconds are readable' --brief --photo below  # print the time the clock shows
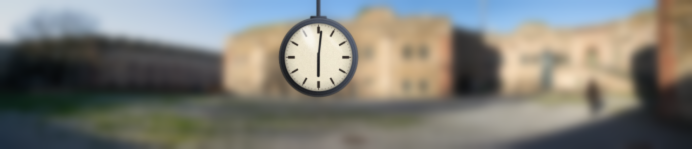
6.01
